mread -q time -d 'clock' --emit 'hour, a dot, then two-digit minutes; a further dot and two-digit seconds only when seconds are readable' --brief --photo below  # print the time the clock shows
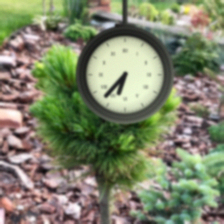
6.37
